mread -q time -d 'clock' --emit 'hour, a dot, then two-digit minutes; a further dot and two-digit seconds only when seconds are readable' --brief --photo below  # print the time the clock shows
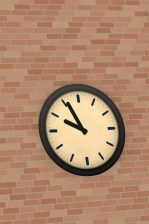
9.56
